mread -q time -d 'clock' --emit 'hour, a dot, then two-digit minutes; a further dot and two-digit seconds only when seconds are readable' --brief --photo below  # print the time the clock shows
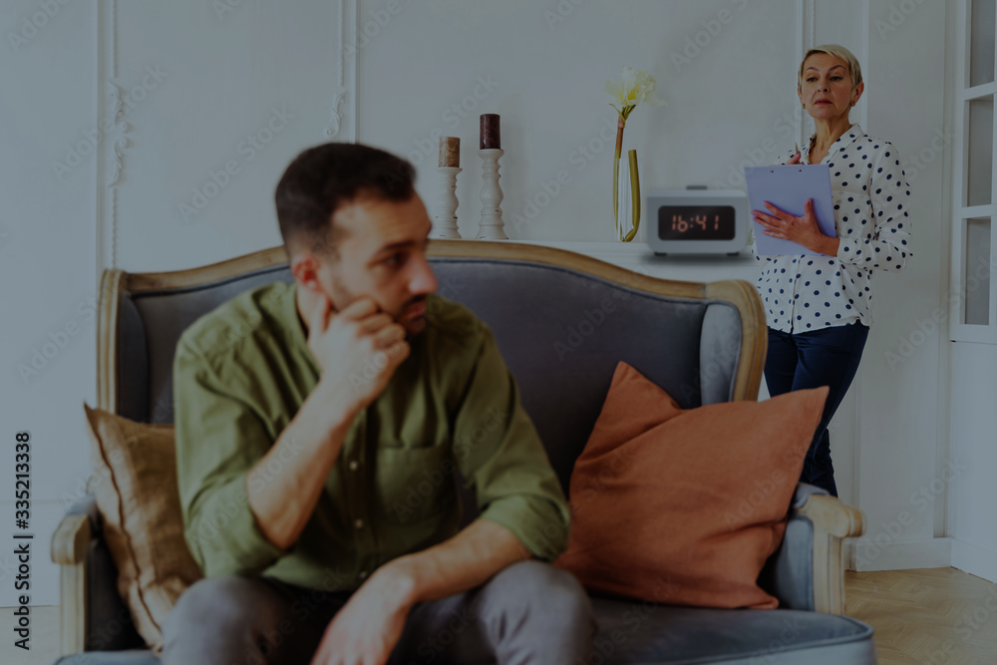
16.41
